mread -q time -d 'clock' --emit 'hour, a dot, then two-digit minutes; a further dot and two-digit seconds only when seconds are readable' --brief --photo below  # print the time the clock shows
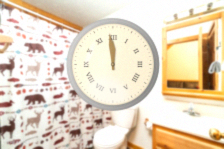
11.59
